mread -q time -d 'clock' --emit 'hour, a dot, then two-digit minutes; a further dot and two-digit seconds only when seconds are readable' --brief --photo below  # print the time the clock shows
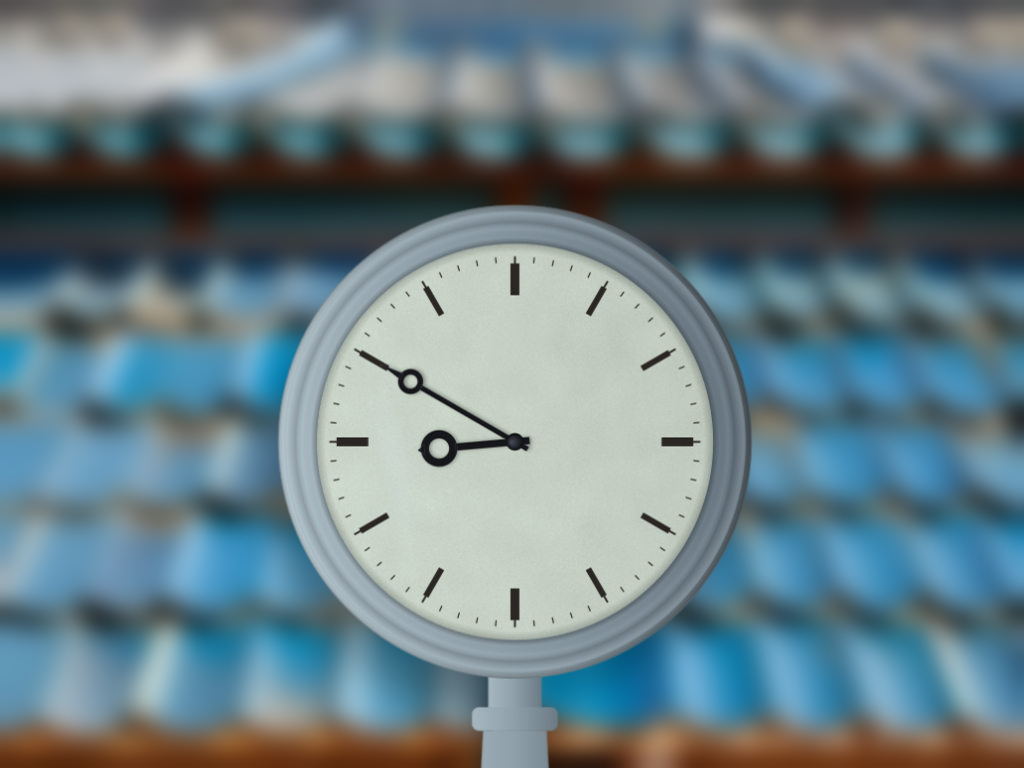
8.50
